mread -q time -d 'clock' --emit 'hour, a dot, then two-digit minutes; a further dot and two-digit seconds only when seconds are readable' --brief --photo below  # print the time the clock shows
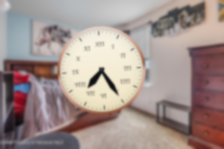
7.25
